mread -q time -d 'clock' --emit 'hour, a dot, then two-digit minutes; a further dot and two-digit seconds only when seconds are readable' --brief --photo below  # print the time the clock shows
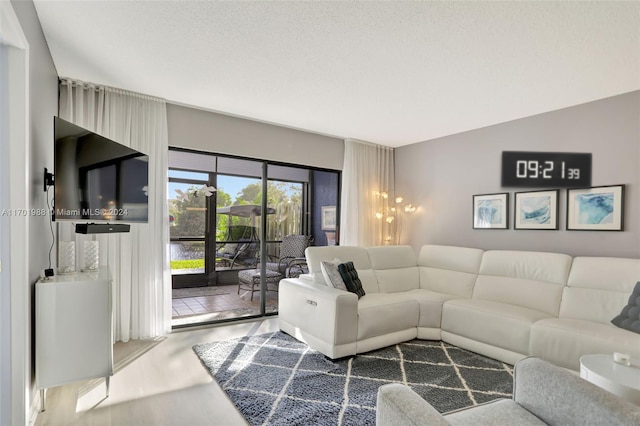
9.21
